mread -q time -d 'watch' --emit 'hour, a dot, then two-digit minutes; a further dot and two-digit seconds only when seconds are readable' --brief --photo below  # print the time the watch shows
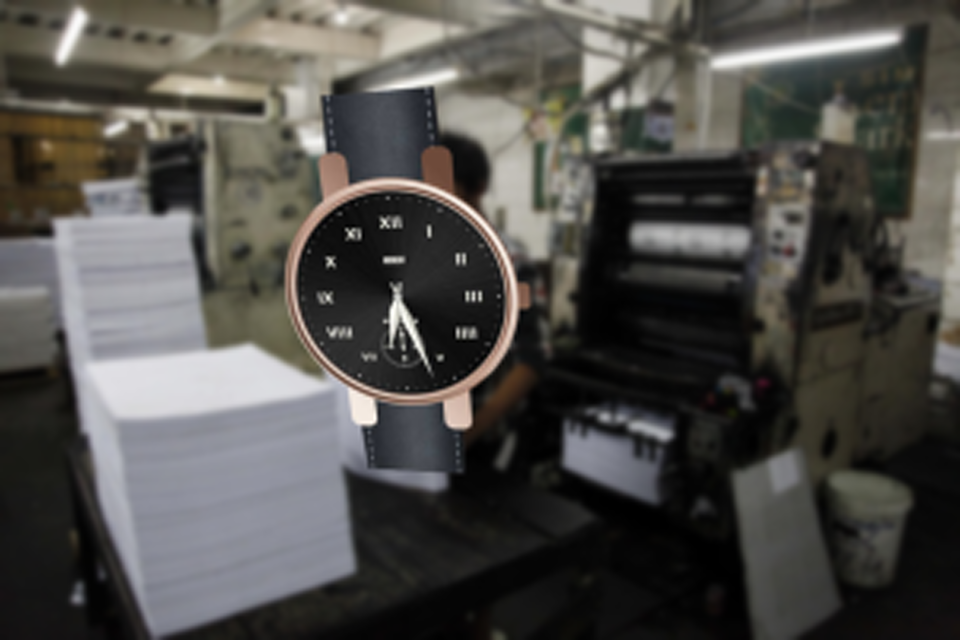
6.27
